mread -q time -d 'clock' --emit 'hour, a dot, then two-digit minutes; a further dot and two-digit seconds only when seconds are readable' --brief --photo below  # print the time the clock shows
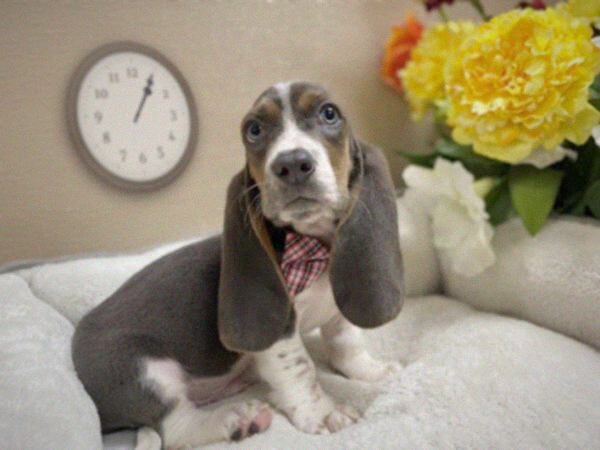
1.05
